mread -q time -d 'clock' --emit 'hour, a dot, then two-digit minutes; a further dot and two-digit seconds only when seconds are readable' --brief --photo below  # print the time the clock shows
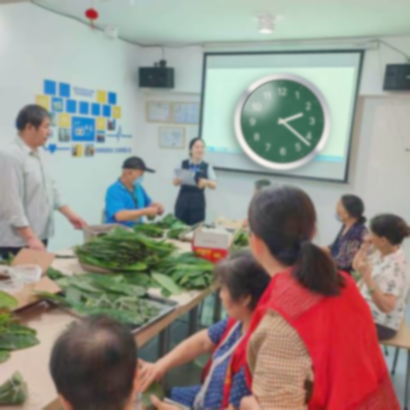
2.22
